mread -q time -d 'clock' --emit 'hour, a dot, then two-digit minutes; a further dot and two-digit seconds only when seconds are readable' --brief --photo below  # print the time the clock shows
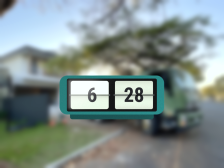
6.28
